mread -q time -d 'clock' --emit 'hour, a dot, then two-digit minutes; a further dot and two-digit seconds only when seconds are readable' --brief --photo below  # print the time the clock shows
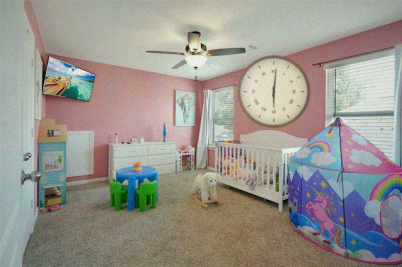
6.01
